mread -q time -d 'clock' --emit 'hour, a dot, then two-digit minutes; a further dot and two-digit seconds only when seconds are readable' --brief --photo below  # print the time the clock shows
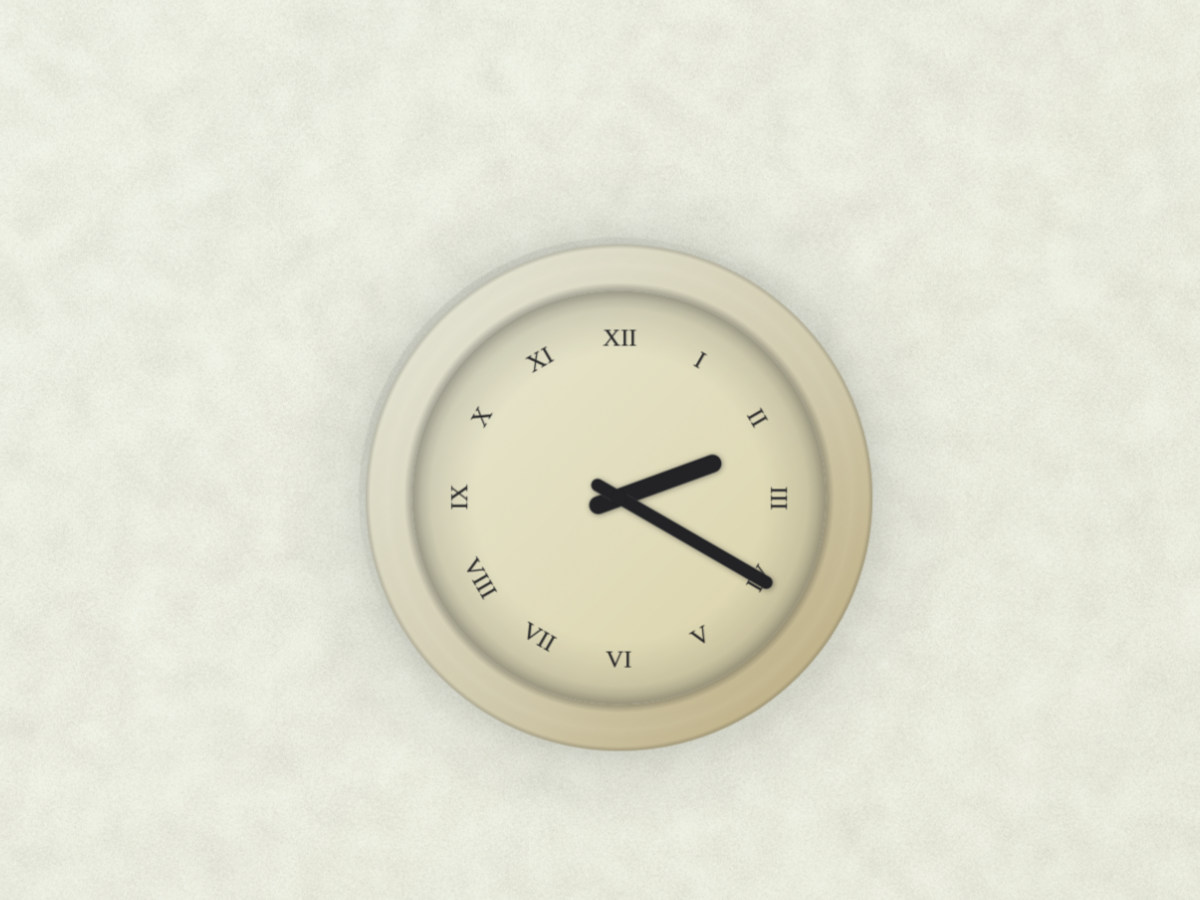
2.20
